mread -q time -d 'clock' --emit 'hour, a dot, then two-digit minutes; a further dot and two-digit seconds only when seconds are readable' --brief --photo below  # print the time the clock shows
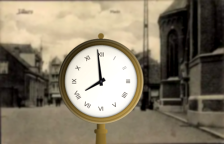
7.59
